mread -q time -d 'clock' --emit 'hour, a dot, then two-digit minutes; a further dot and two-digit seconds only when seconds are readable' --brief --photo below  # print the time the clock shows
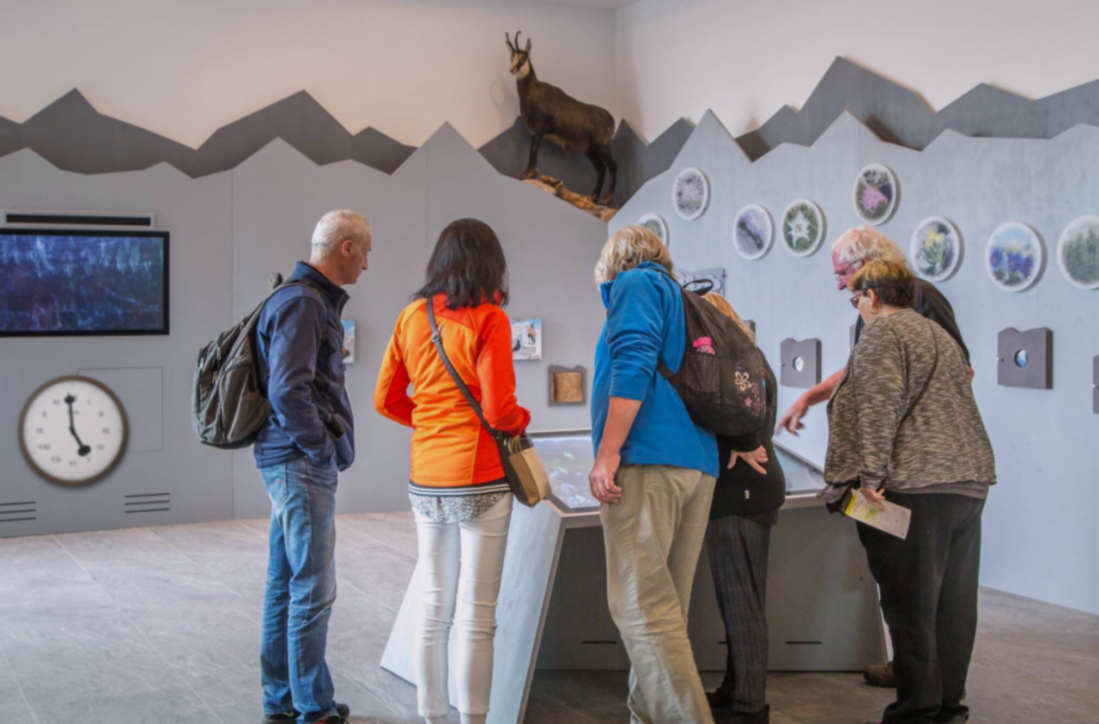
4.59
